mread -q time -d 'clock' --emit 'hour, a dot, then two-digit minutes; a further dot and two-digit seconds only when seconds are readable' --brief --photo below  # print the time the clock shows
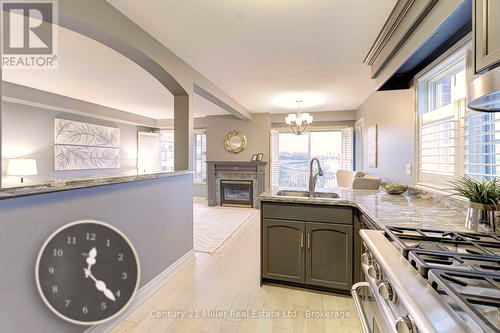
12.22
